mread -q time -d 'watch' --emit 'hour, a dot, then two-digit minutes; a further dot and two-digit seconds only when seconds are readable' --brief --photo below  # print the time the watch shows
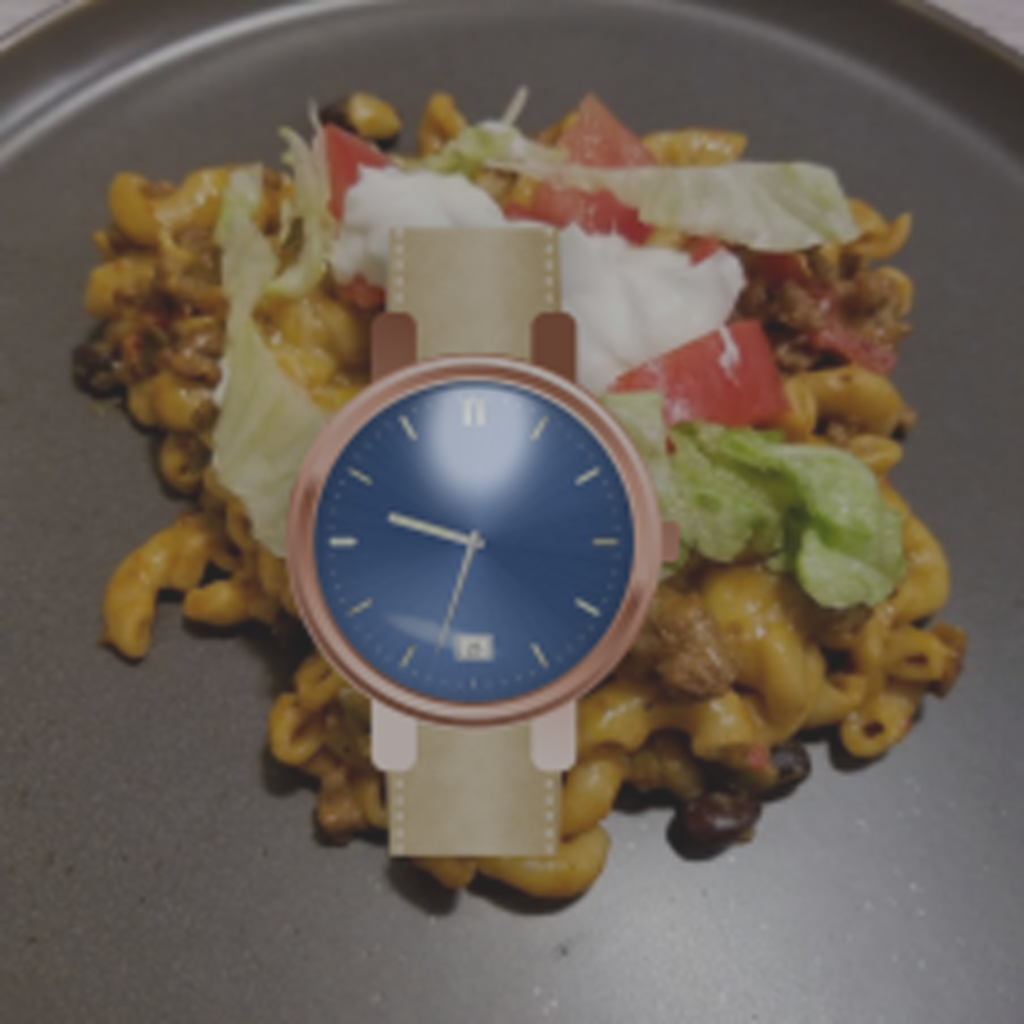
9.33
